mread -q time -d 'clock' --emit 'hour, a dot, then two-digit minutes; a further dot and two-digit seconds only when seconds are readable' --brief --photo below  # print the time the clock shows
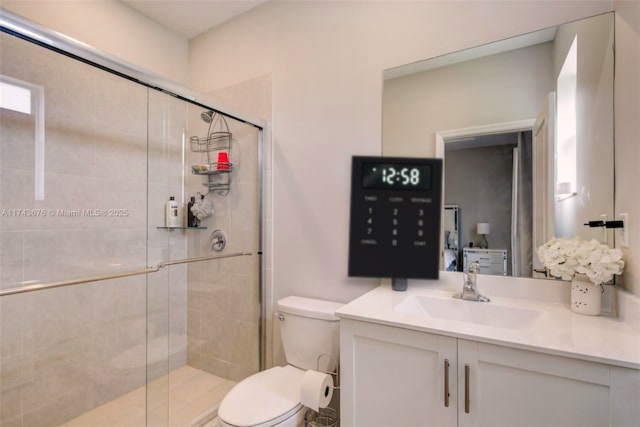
12.58
